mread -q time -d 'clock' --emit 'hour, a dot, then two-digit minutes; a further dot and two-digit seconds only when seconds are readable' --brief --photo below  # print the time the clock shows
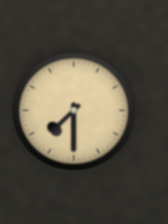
7.30
